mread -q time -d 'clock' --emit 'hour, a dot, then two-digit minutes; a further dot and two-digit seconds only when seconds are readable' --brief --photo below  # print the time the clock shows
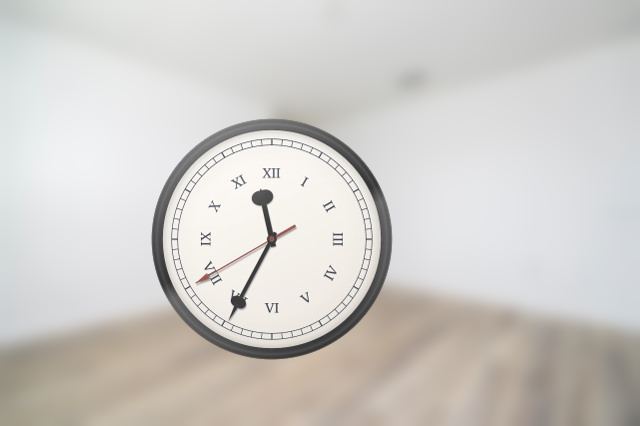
11.34.40
